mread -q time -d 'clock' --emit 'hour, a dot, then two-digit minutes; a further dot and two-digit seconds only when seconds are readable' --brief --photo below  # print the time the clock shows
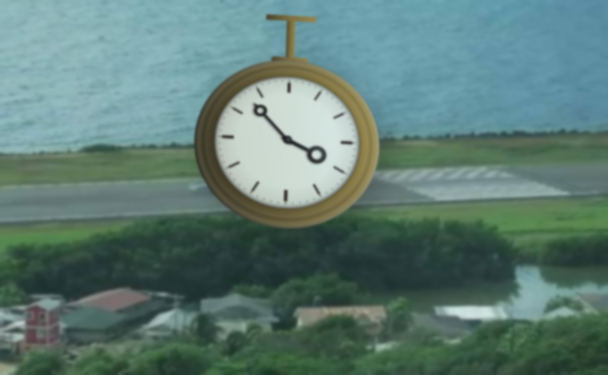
3.53
